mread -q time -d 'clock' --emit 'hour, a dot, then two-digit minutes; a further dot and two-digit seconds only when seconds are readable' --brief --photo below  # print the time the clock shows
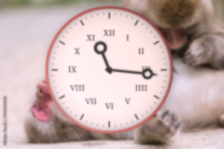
11.16
